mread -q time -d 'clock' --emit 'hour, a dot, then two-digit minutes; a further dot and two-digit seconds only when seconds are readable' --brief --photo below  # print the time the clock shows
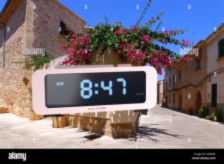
8.47
